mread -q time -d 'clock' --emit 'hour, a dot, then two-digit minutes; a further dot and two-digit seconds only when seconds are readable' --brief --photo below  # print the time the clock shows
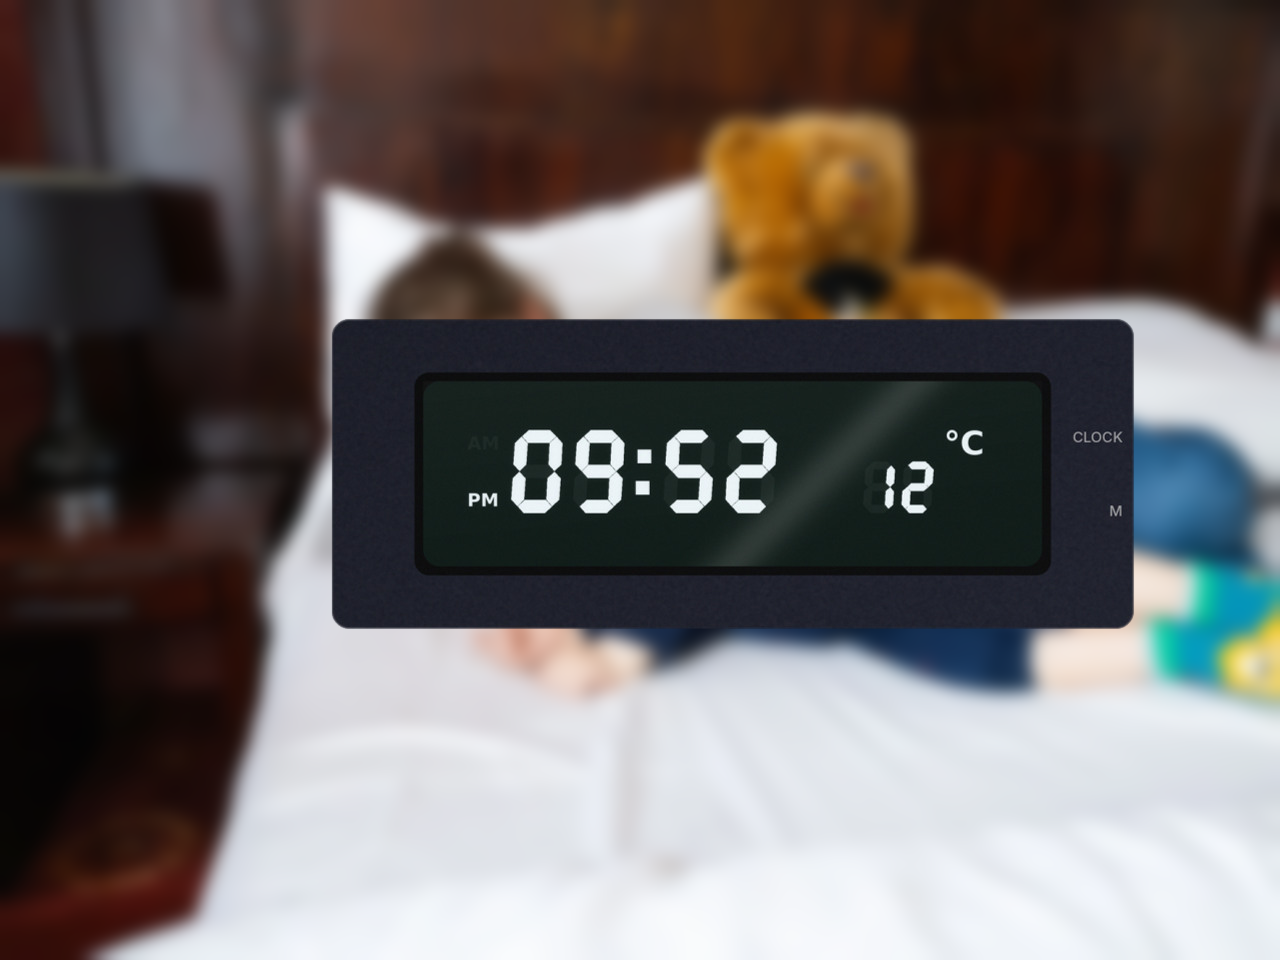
9.52
